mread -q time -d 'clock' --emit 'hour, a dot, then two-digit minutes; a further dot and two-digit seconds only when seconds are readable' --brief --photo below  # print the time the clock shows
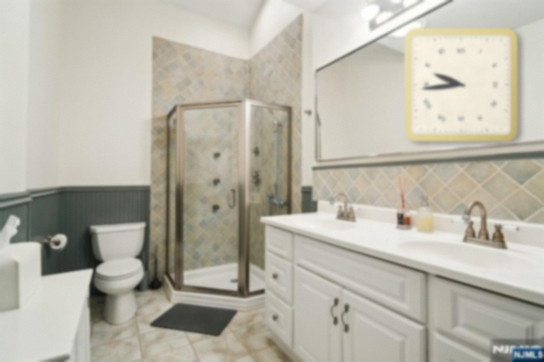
9.44
